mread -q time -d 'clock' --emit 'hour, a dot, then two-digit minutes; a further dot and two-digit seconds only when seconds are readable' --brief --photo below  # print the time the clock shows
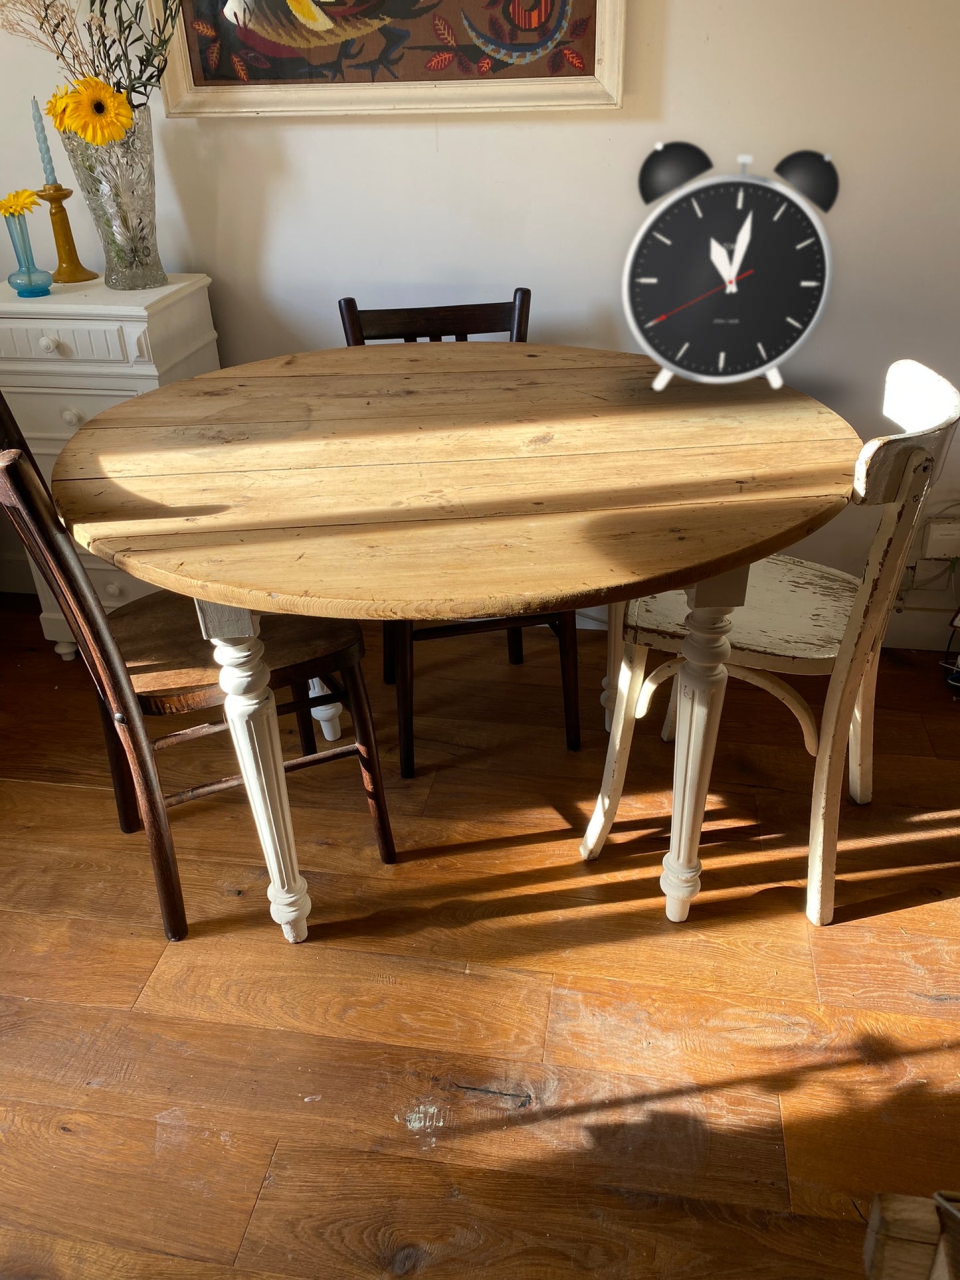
11.01.40
